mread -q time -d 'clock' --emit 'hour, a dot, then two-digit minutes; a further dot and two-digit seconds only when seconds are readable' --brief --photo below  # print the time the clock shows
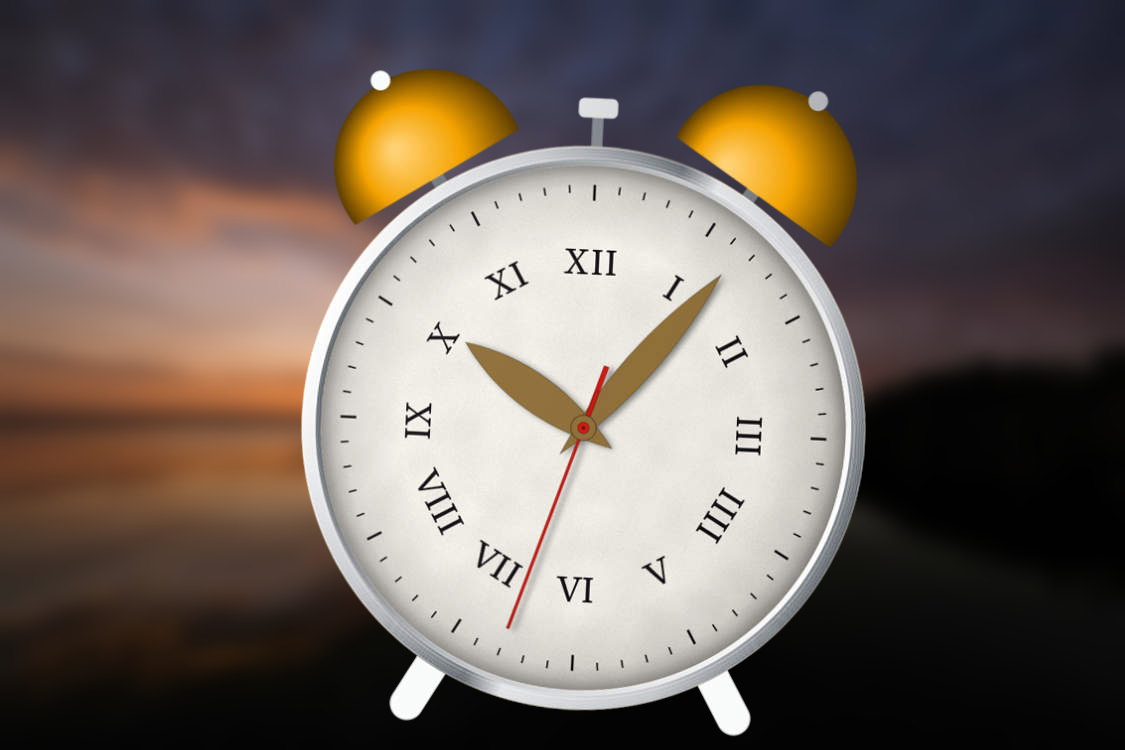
10.06.33
